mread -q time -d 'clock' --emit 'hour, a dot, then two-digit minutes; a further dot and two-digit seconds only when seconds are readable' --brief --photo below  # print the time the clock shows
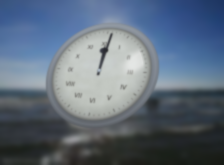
12.01
